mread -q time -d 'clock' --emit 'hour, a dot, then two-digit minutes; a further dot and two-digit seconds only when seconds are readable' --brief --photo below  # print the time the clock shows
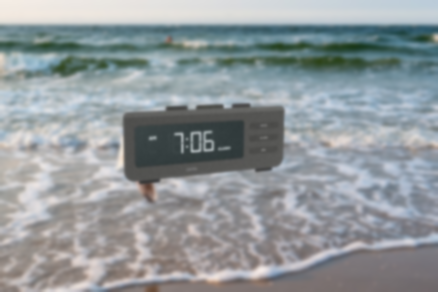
7.06
